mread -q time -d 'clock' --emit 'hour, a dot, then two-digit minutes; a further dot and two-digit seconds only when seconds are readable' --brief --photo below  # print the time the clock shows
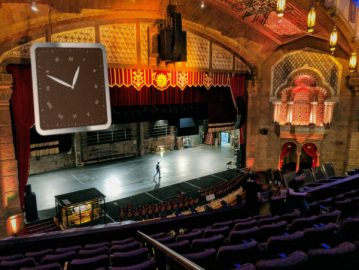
12.49
